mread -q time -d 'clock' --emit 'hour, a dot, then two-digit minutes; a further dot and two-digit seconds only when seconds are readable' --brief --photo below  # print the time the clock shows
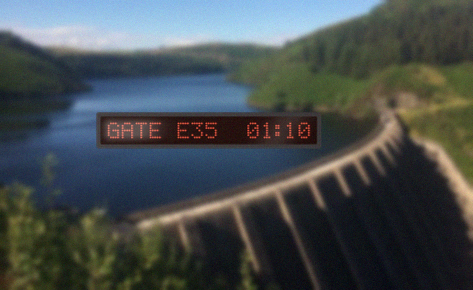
1.10
